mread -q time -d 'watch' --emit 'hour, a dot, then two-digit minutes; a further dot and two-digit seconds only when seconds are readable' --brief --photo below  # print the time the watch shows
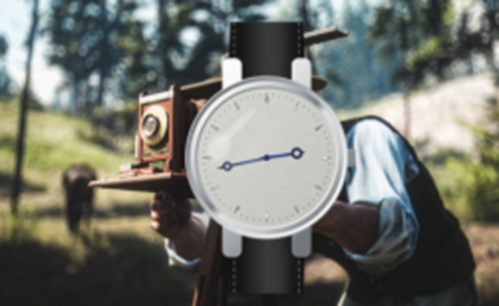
2.43
